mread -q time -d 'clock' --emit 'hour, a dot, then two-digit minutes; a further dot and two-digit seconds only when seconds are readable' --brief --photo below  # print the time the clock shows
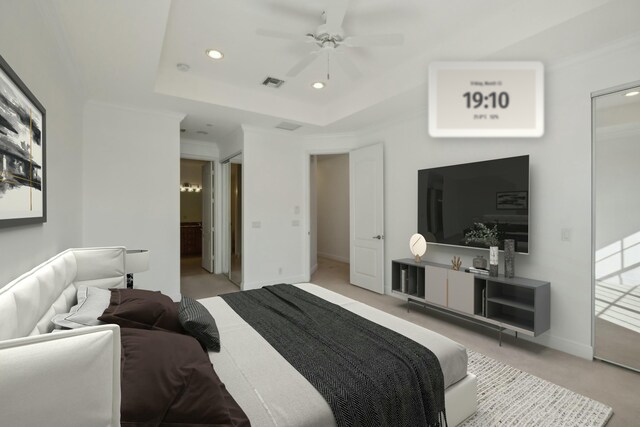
19.10
